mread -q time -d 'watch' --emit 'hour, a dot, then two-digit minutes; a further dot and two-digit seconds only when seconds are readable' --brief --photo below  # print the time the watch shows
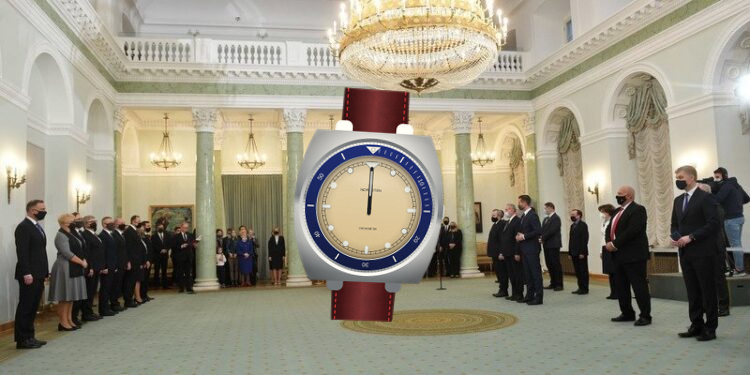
12.00
